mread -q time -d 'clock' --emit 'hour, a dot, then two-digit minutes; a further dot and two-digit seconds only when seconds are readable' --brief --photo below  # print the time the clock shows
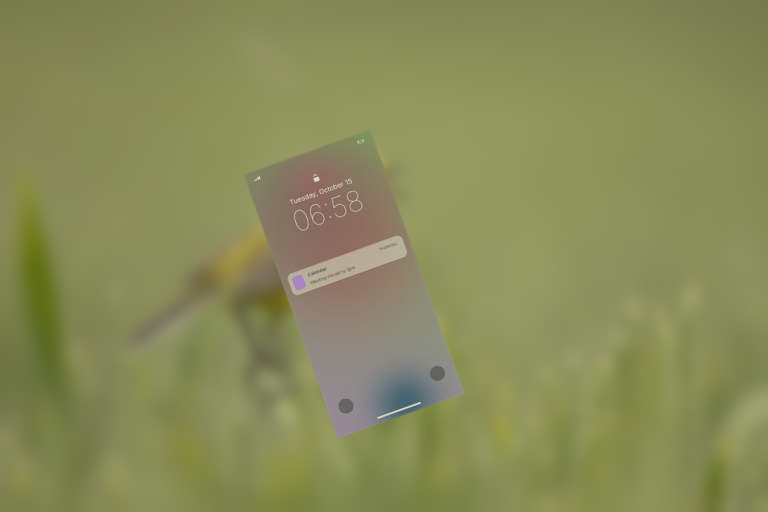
6.58
